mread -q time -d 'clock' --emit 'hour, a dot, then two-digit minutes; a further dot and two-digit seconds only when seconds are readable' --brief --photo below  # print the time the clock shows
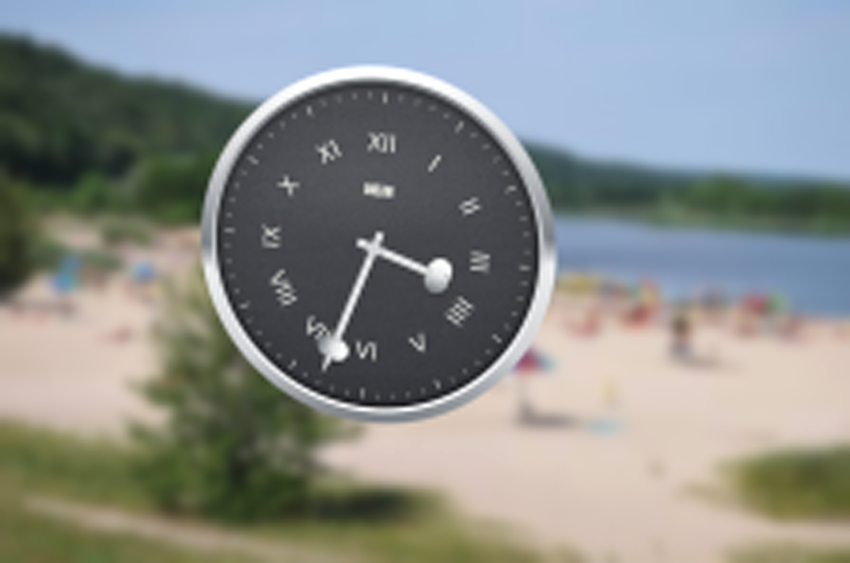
3.33
